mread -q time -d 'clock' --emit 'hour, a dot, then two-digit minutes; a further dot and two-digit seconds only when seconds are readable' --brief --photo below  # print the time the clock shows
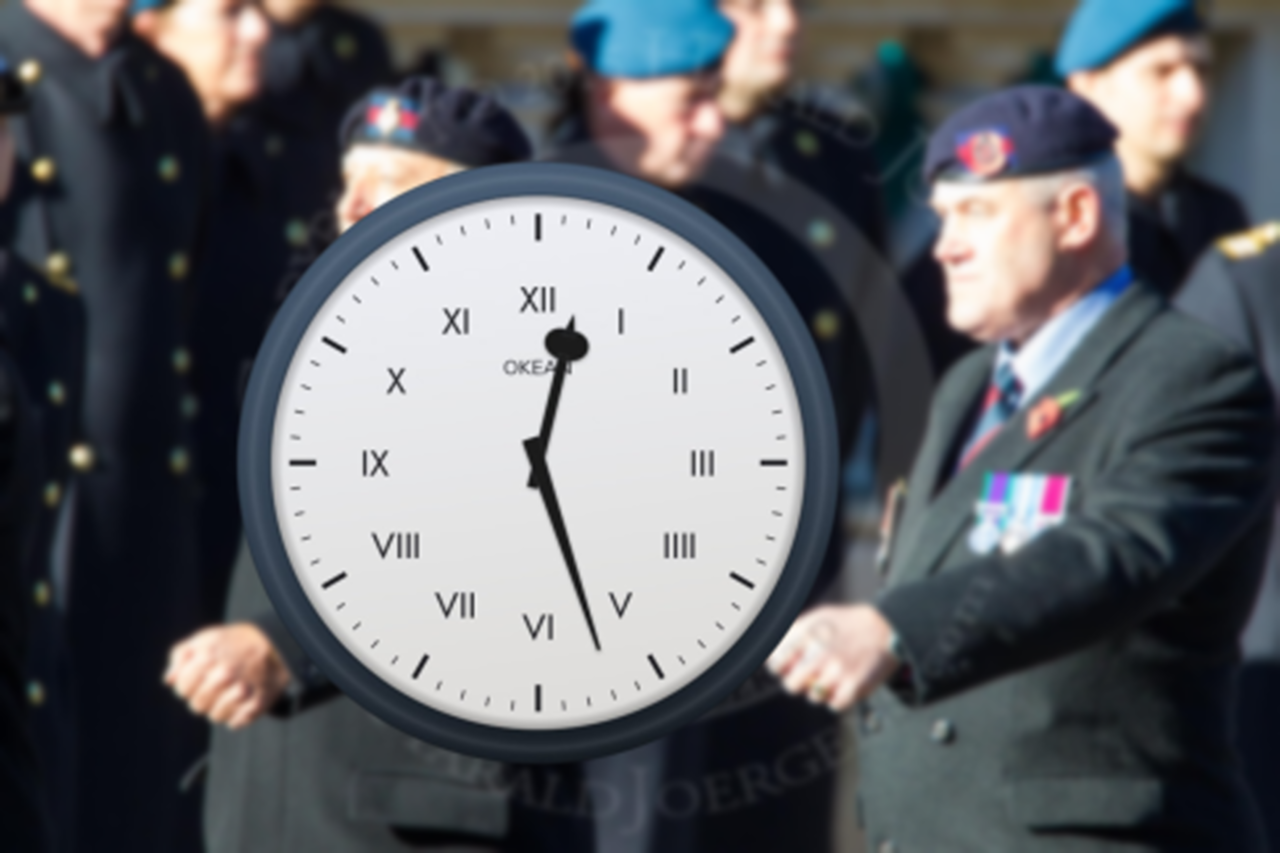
12.27
